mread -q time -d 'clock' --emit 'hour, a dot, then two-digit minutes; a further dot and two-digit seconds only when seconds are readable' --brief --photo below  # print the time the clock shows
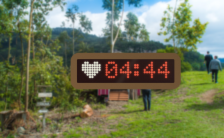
4.44
